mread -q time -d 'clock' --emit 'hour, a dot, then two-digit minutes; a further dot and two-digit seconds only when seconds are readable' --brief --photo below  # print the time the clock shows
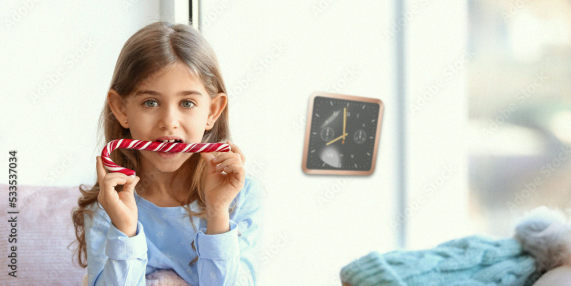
7.59
